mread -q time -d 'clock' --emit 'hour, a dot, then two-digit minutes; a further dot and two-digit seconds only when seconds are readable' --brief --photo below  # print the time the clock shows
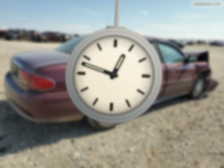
12.48
